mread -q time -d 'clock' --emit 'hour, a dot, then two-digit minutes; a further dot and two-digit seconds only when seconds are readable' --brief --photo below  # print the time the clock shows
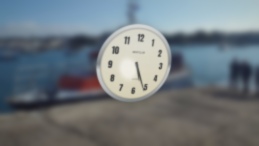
5.26
